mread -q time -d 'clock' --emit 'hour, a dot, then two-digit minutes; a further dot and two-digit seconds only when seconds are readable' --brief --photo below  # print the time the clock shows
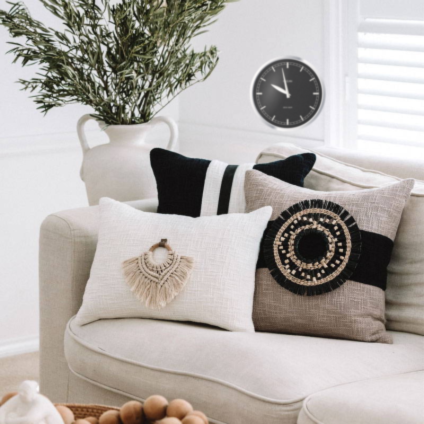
9.58
